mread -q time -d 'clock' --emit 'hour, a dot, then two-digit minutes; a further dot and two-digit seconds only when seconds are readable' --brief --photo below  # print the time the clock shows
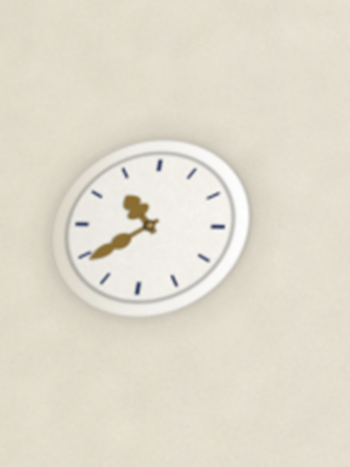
10.39
